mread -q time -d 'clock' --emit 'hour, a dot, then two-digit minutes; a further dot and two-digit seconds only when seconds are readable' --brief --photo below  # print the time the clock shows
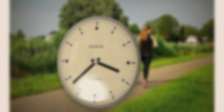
3.38
